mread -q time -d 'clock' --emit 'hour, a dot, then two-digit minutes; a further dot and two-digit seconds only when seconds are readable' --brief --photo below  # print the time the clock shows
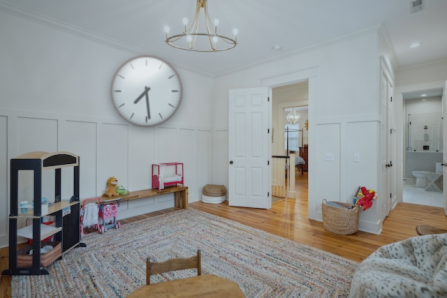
7.29
